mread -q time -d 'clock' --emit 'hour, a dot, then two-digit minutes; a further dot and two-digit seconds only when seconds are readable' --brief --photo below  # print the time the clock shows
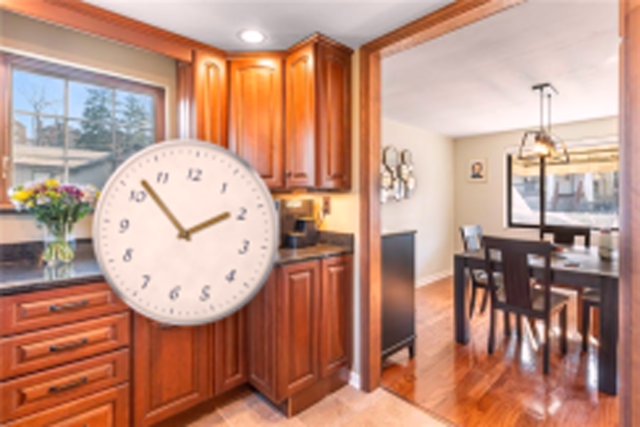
1.52
